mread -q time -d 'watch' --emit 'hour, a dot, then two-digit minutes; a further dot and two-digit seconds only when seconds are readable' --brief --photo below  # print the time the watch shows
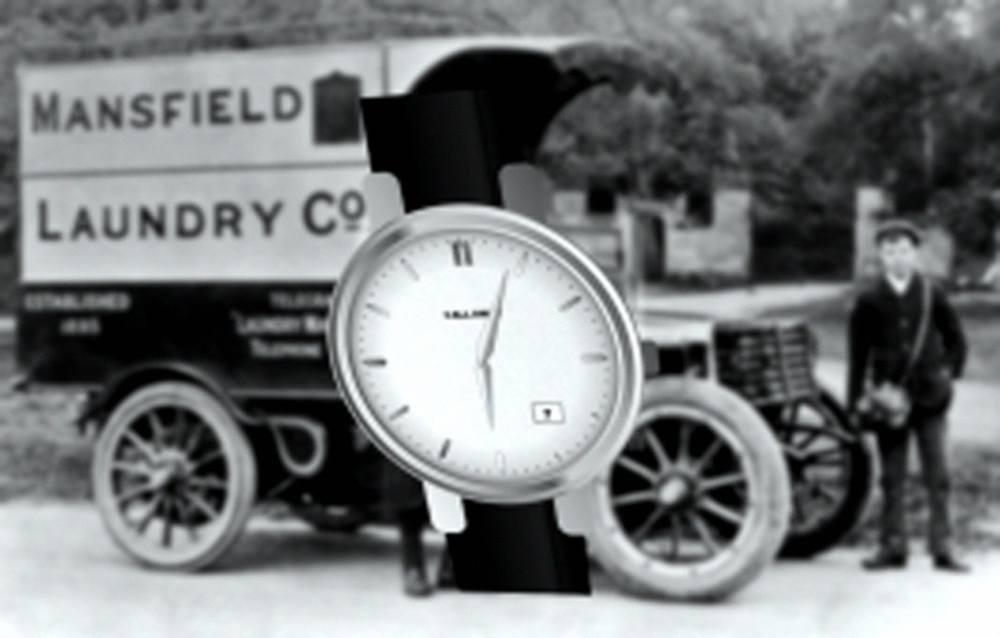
6.04
